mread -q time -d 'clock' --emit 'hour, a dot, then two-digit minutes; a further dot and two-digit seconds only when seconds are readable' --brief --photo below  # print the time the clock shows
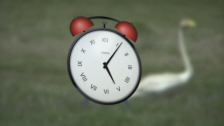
5.06
